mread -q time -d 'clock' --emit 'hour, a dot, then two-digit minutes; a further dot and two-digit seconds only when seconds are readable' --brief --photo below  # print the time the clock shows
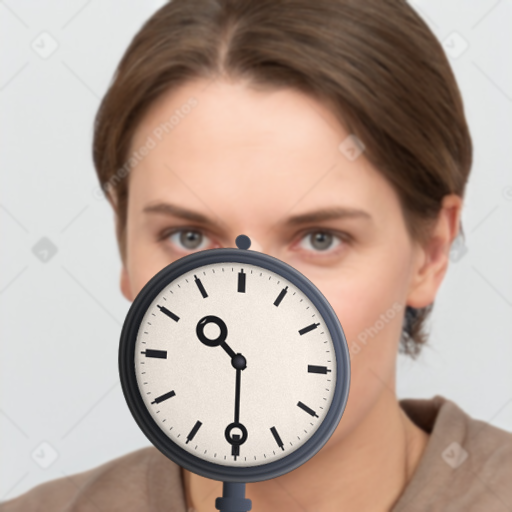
10.30
